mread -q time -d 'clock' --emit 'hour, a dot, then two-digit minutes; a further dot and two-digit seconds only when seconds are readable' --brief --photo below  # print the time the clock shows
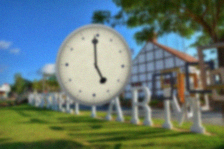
4.59
